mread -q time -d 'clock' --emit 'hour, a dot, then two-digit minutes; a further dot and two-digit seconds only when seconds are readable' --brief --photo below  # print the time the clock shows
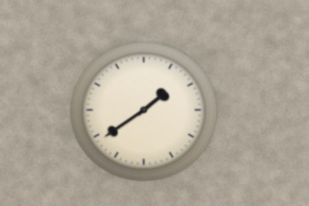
1.39
